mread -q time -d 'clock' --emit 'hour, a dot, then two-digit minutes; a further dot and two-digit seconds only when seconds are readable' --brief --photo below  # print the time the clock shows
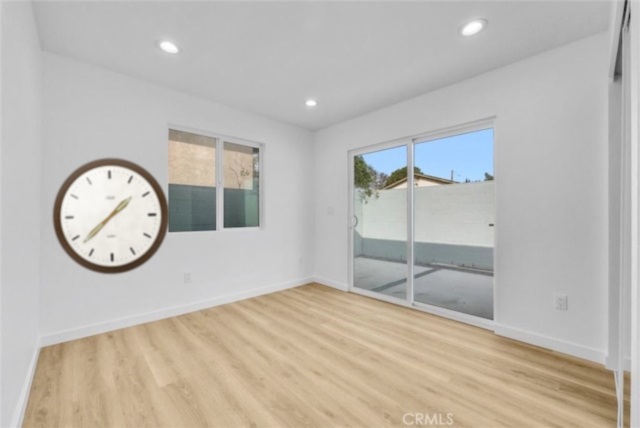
1.38
